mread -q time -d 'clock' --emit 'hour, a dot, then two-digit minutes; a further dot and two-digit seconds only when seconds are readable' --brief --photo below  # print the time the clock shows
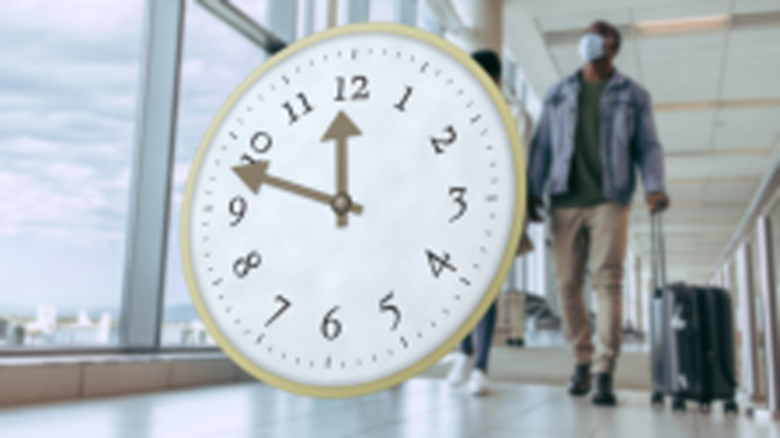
11.48
